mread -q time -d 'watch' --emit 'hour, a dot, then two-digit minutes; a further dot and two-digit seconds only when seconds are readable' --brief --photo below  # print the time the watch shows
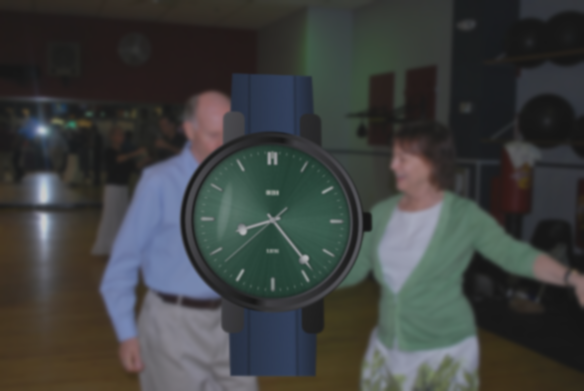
8.23.38
